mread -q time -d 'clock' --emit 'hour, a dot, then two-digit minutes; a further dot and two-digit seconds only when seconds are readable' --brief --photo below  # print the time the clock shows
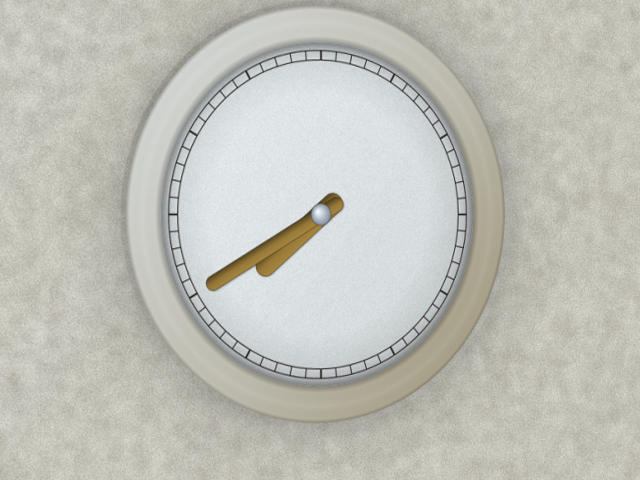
7.40
